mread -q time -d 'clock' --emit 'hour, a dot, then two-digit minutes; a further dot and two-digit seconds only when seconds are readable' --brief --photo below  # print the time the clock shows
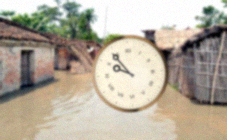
9.54
